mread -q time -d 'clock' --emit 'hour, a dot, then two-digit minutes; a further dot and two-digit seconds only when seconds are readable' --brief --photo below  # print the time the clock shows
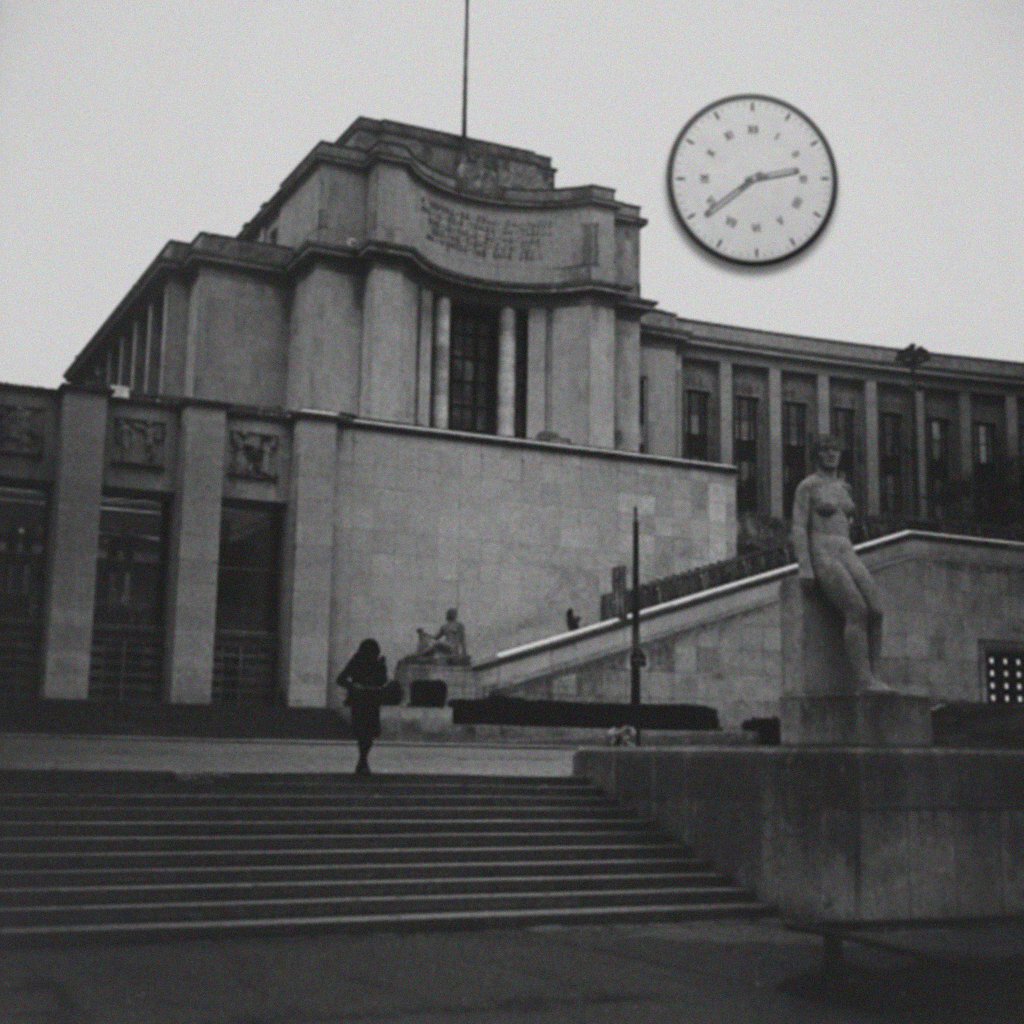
2.39
